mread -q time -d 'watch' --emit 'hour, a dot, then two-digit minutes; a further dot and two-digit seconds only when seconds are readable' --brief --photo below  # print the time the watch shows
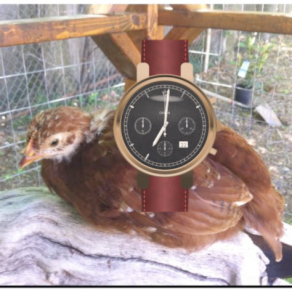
7.01
